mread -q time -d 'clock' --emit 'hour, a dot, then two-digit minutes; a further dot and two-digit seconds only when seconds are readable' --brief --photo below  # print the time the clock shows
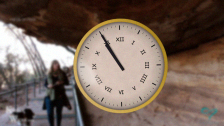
10.55
